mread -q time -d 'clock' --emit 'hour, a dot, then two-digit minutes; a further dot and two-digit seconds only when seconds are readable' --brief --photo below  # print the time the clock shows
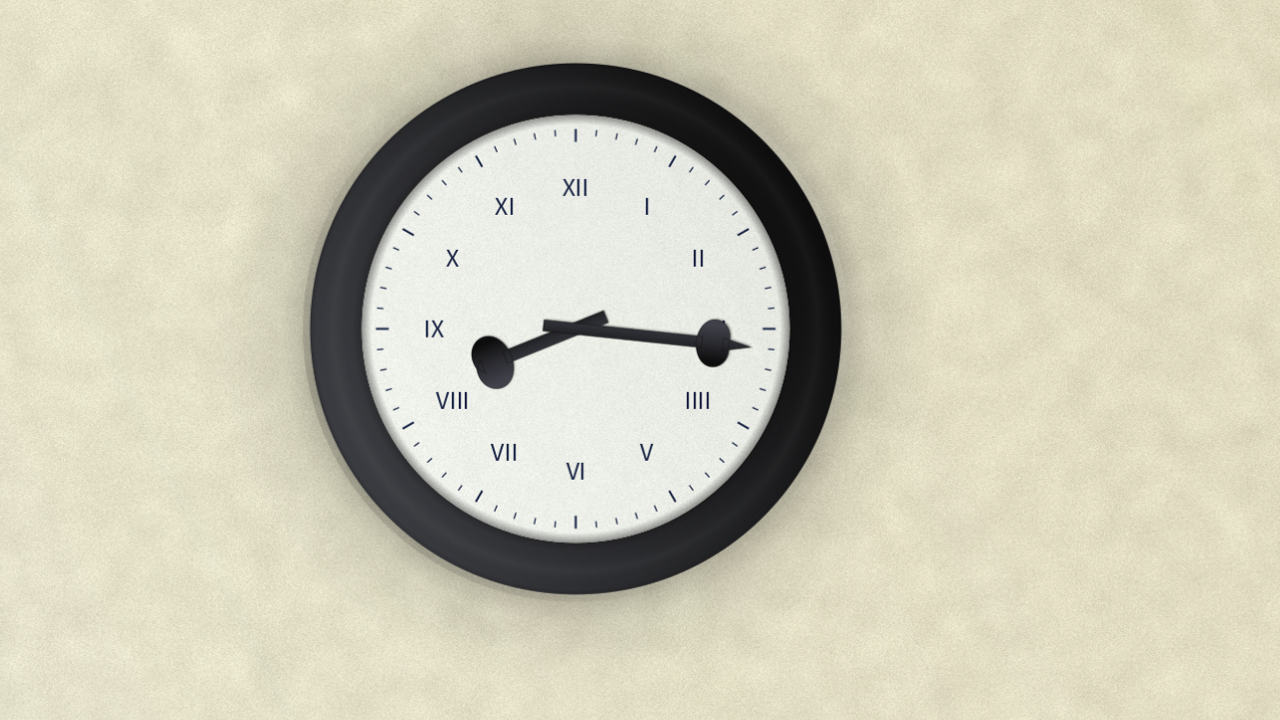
8.16
